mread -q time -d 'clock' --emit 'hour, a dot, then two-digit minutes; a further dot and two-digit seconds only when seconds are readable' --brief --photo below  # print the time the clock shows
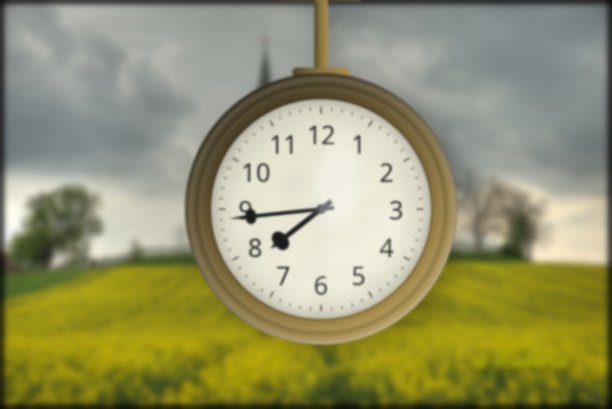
7.44
